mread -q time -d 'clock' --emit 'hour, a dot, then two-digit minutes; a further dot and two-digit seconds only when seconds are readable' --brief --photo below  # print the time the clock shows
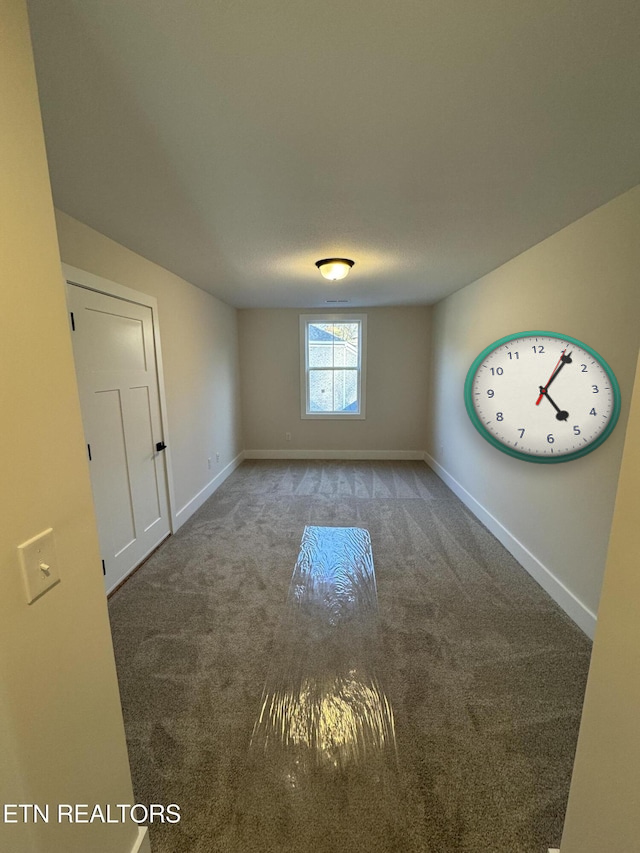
5.06.05
